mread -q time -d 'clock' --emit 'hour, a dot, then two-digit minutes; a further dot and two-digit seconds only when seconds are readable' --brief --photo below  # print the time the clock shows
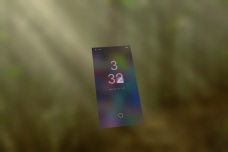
3.32
